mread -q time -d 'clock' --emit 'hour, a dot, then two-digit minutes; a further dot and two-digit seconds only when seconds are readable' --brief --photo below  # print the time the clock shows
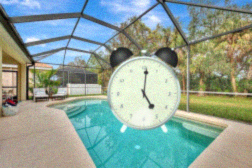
5.01
